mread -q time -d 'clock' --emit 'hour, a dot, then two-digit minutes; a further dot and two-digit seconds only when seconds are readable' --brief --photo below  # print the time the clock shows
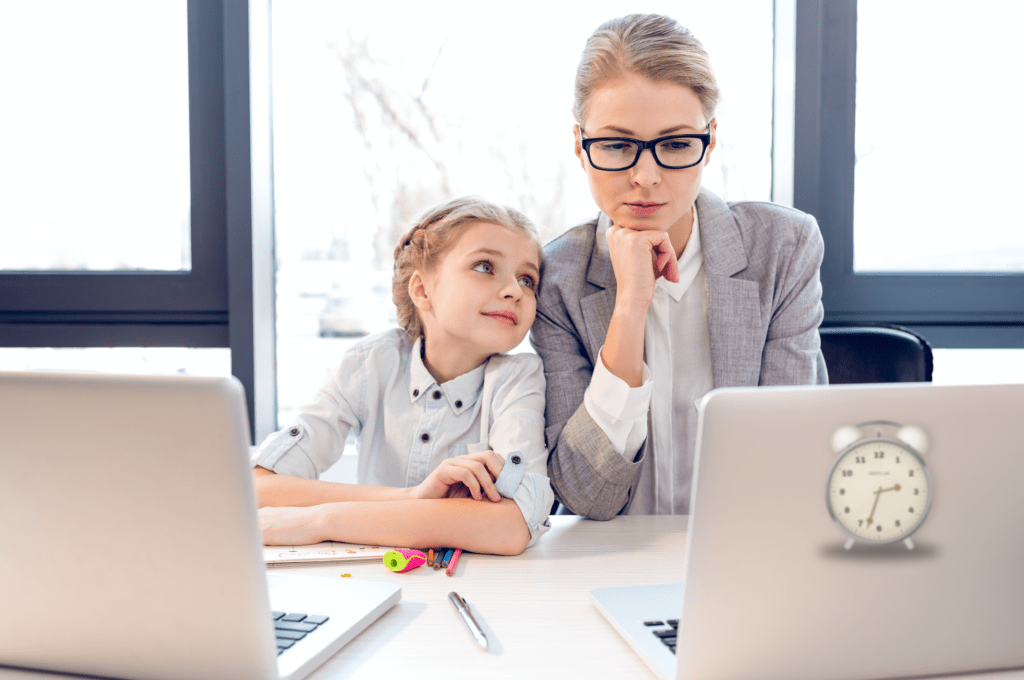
2.33
